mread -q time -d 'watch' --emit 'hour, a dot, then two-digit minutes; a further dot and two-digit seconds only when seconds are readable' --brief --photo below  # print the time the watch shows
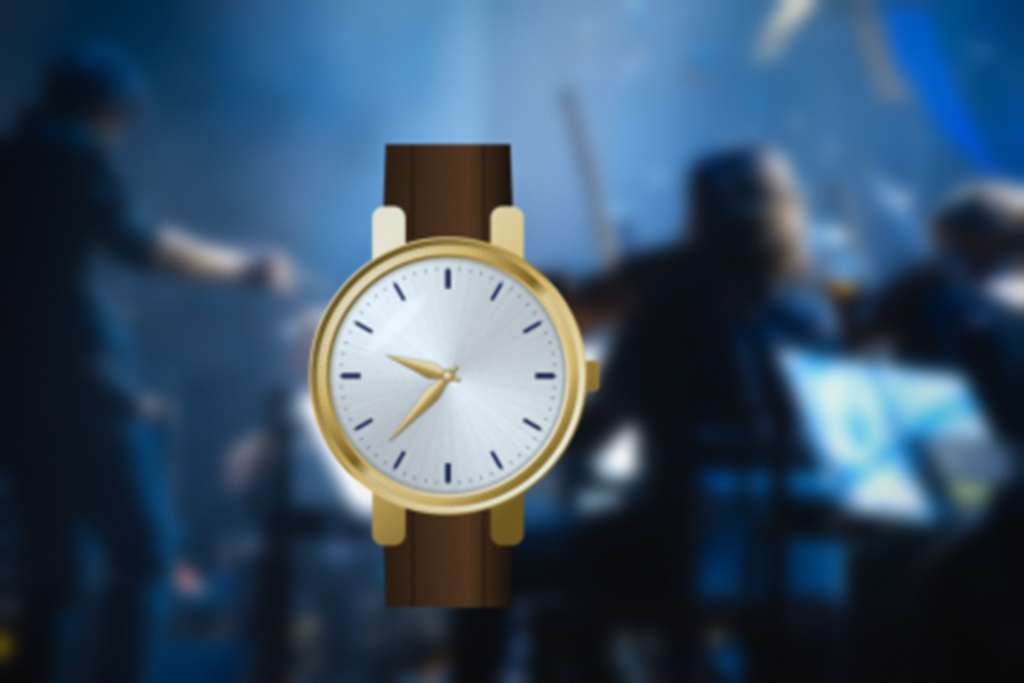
9.37
